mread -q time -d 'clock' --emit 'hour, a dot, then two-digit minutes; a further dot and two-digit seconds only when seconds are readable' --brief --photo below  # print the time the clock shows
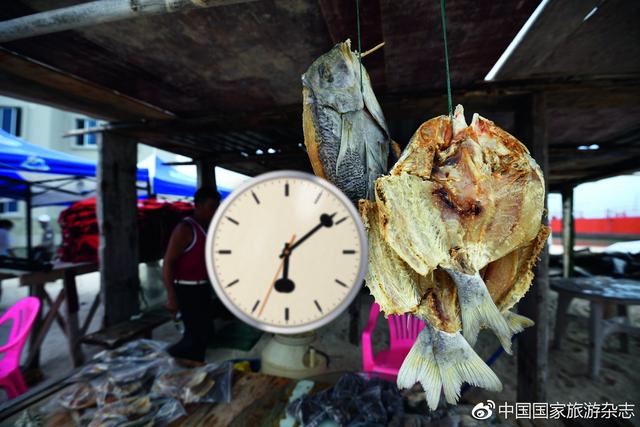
6.08.34
